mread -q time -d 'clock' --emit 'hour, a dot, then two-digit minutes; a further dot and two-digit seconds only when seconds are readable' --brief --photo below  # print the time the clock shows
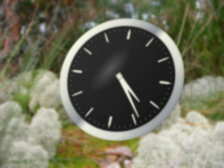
4.24
